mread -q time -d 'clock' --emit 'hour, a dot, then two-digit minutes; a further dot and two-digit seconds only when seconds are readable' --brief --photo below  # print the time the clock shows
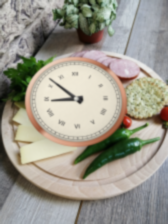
8.52
